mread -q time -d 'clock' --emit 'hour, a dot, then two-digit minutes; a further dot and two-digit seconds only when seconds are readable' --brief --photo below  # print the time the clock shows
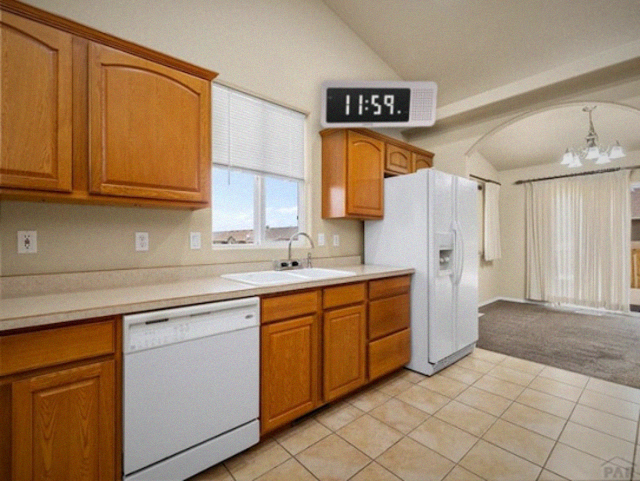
11.59
